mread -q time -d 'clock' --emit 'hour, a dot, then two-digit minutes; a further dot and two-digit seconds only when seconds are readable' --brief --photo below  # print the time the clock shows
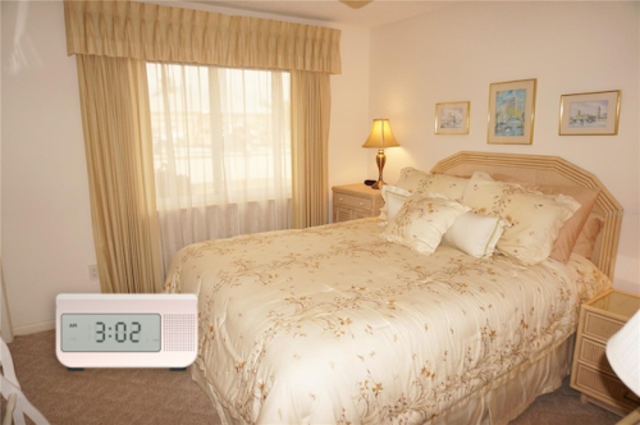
3.02
